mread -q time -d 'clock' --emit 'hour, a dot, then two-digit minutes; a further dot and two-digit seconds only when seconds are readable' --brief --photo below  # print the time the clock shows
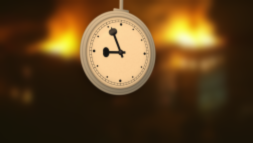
8.56
